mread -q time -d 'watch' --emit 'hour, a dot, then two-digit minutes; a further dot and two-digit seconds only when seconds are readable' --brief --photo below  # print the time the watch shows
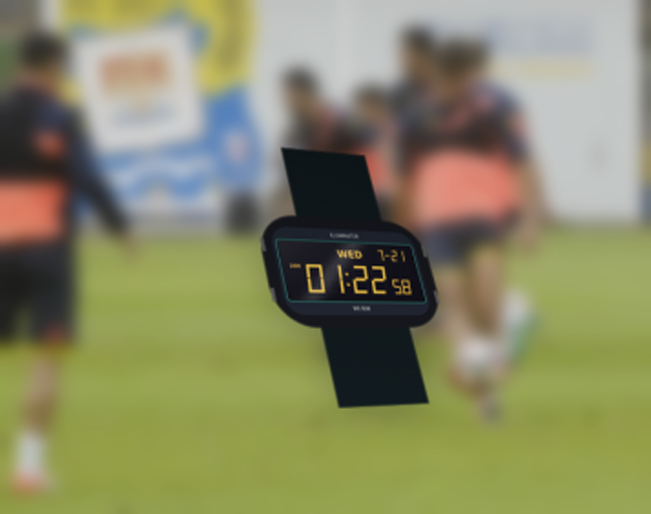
1.22.58
